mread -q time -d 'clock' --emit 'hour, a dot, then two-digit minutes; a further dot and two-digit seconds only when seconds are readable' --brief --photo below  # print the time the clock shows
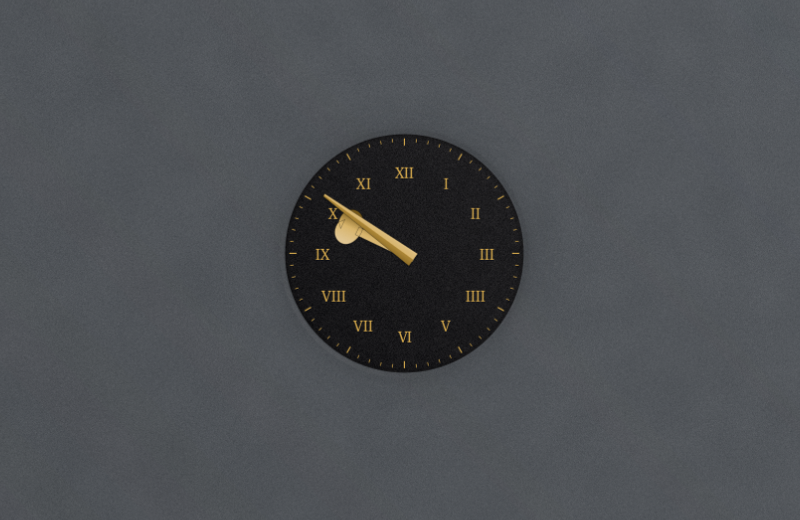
9.51
